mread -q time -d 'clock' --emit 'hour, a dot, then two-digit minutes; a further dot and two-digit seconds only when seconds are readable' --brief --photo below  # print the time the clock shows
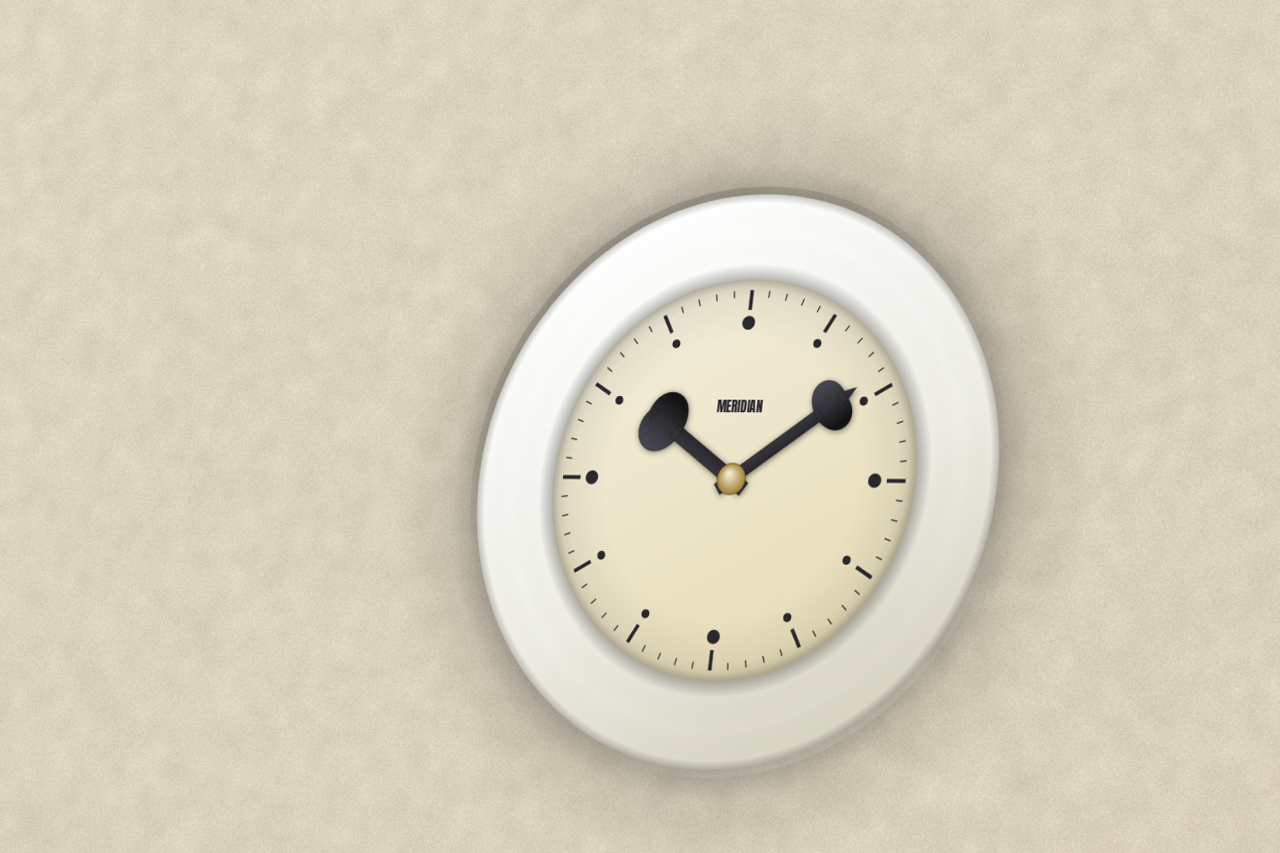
10.09
